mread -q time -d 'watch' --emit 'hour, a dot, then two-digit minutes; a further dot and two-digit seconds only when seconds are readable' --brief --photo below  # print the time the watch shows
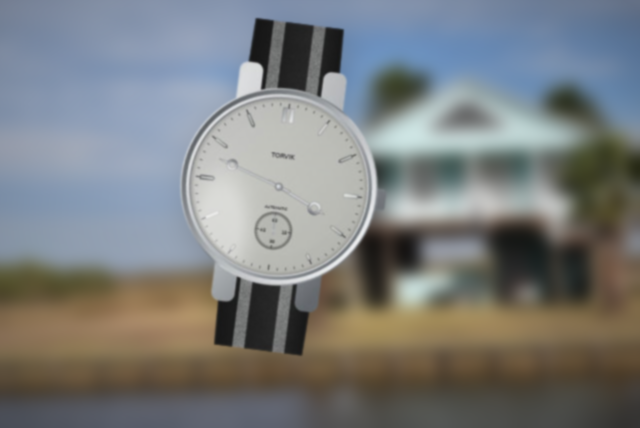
3.48
